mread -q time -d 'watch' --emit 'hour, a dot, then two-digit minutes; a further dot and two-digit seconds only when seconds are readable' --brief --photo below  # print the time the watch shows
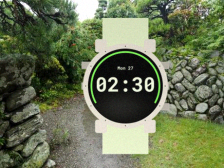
2.30
